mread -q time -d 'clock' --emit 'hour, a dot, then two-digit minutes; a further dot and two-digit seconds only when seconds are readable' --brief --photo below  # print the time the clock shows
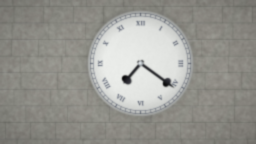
7.21
